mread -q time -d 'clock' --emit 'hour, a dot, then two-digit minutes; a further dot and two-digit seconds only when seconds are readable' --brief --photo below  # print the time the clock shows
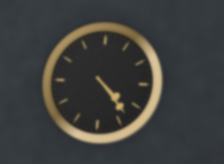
4.23
